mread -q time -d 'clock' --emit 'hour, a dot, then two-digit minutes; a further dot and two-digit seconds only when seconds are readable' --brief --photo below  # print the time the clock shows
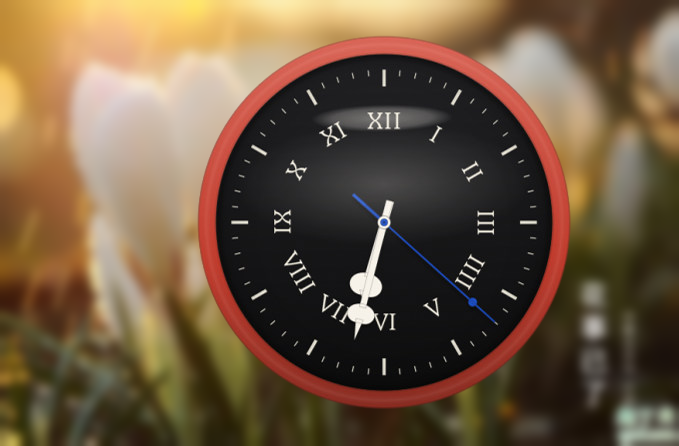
6.32.22
